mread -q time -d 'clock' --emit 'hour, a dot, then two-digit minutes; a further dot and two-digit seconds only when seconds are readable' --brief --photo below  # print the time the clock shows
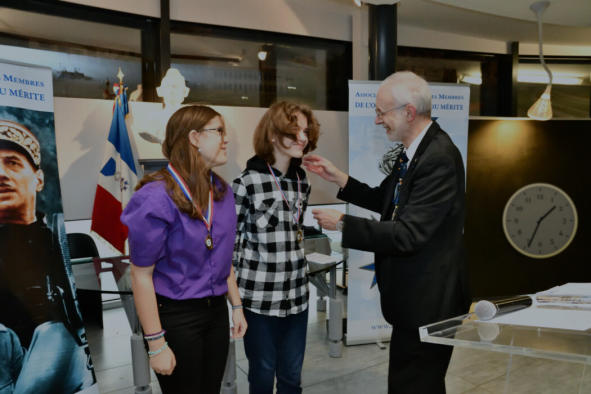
1.34
